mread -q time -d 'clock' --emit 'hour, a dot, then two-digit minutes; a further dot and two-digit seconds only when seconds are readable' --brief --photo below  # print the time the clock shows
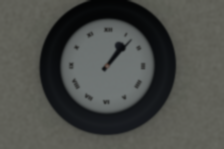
1.07
